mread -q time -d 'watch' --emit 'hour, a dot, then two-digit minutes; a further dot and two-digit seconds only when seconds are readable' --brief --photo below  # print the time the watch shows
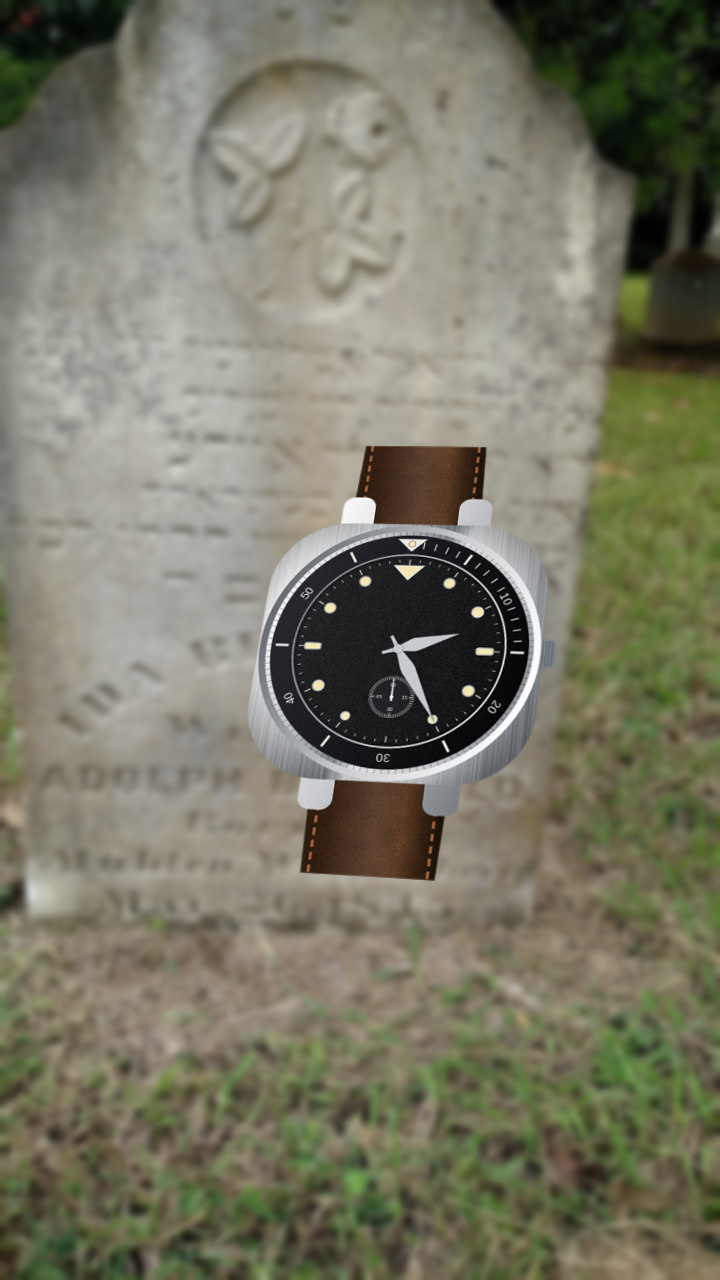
2.25
